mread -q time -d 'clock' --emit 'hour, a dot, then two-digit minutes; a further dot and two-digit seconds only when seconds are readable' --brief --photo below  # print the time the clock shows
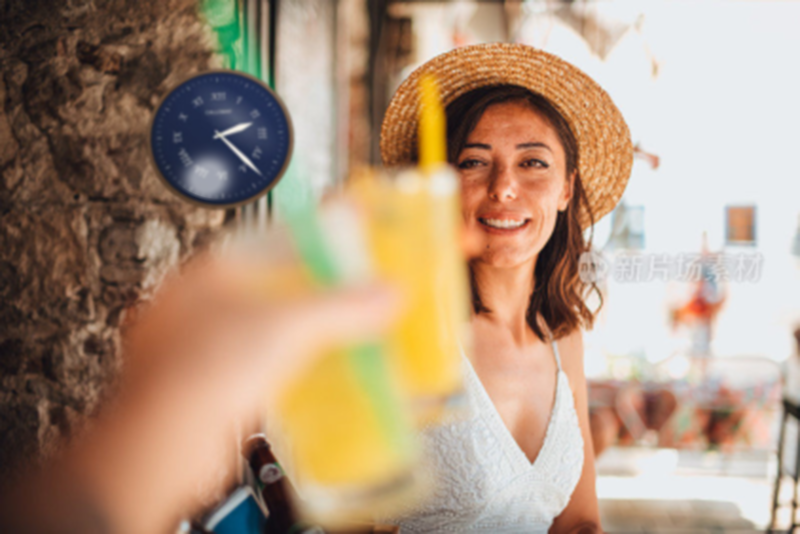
2.23
